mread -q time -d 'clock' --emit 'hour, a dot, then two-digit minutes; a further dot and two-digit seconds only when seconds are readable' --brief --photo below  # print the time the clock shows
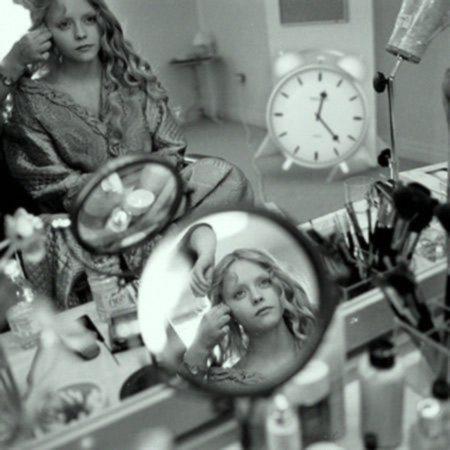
12.23
